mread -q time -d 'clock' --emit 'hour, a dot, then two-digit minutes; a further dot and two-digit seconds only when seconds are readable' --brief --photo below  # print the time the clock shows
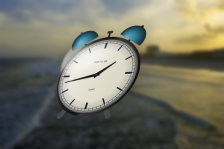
1.43
